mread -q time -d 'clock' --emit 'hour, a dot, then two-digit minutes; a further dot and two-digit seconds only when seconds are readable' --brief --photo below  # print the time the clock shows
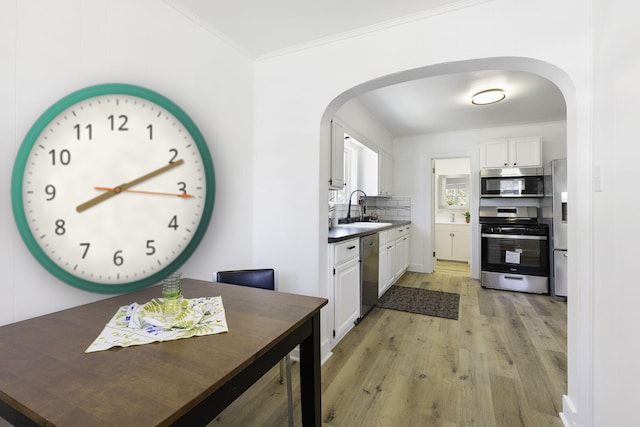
8.11.16
